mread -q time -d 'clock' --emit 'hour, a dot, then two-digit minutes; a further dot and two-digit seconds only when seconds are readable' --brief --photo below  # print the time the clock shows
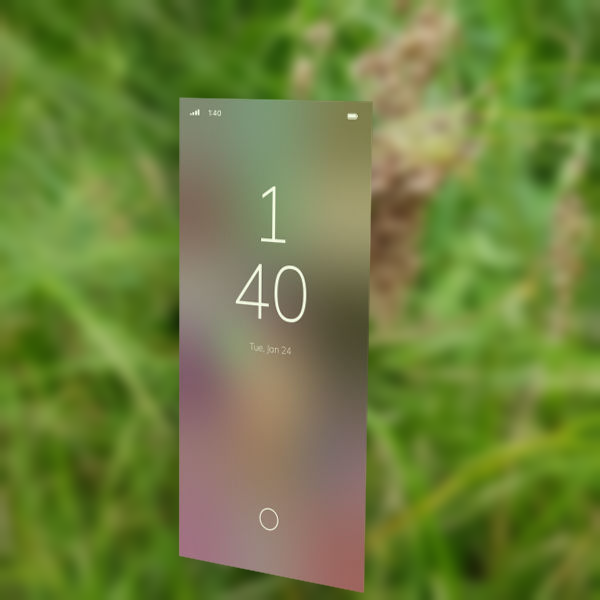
1.40
